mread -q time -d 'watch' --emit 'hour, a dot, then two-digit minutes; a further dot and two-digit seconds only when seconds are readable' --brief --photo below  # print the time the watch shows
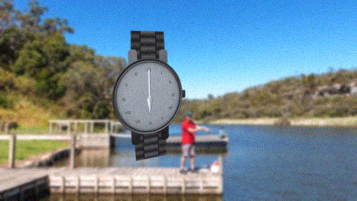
6.00
